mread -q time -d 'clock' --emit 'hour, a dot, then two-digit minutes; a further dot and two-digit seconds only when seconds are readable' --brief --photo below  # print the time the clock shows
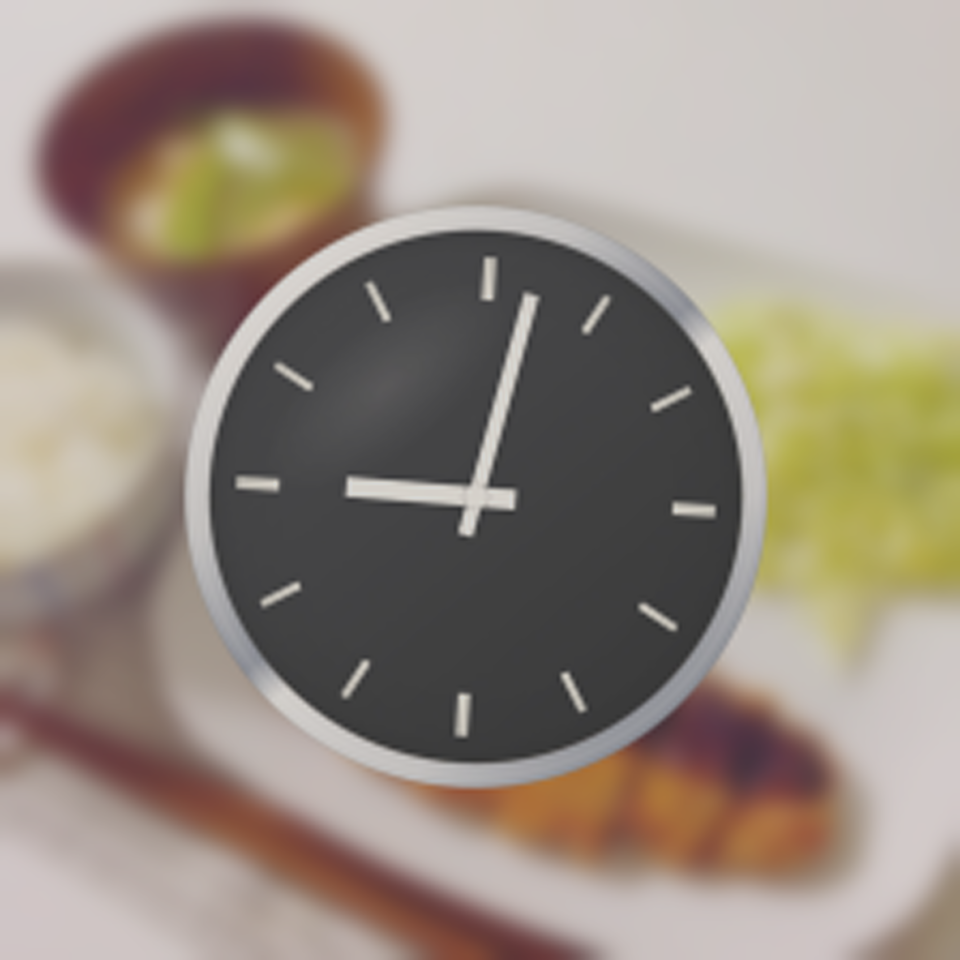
9.02
